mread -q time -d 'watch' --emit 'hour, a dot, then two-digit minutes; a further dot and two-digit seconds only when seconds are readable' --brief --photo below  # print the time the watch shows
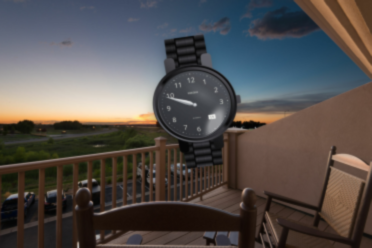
9.49
